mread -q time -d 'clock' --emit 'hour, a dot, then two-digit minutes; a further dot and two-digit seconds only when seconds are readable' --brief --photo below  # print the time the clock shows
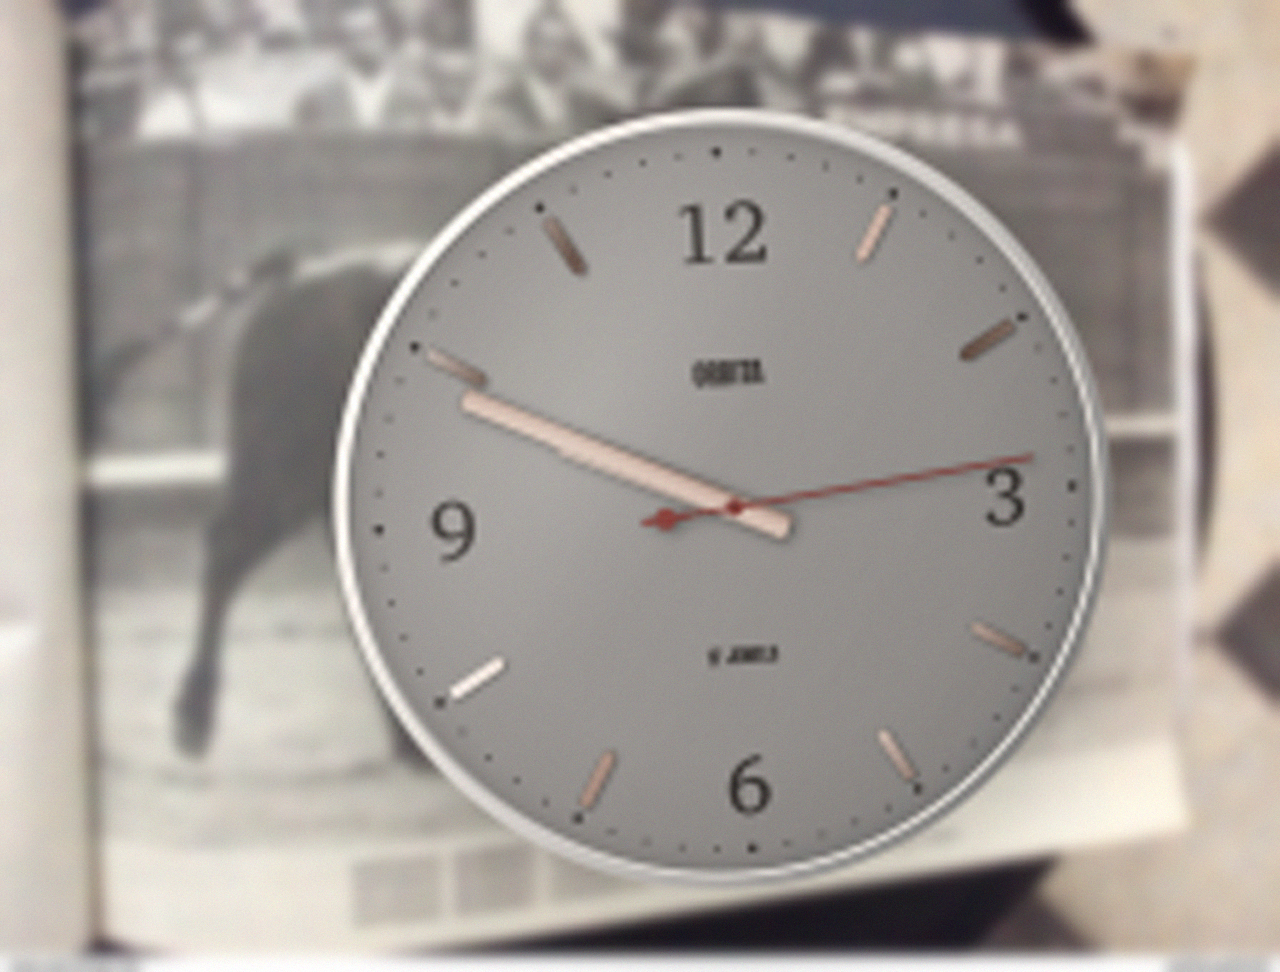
9.49.14
